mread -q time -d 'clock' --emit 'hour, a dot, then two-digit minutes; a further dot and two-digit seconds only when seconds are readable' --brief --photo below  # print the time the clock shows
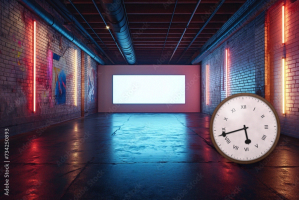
5.43
